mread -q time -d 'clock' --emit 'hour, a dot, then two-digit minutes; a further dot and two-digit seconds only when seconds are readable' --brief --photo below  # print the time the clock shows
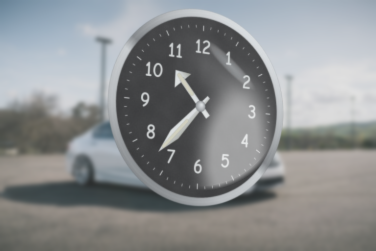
10.37
